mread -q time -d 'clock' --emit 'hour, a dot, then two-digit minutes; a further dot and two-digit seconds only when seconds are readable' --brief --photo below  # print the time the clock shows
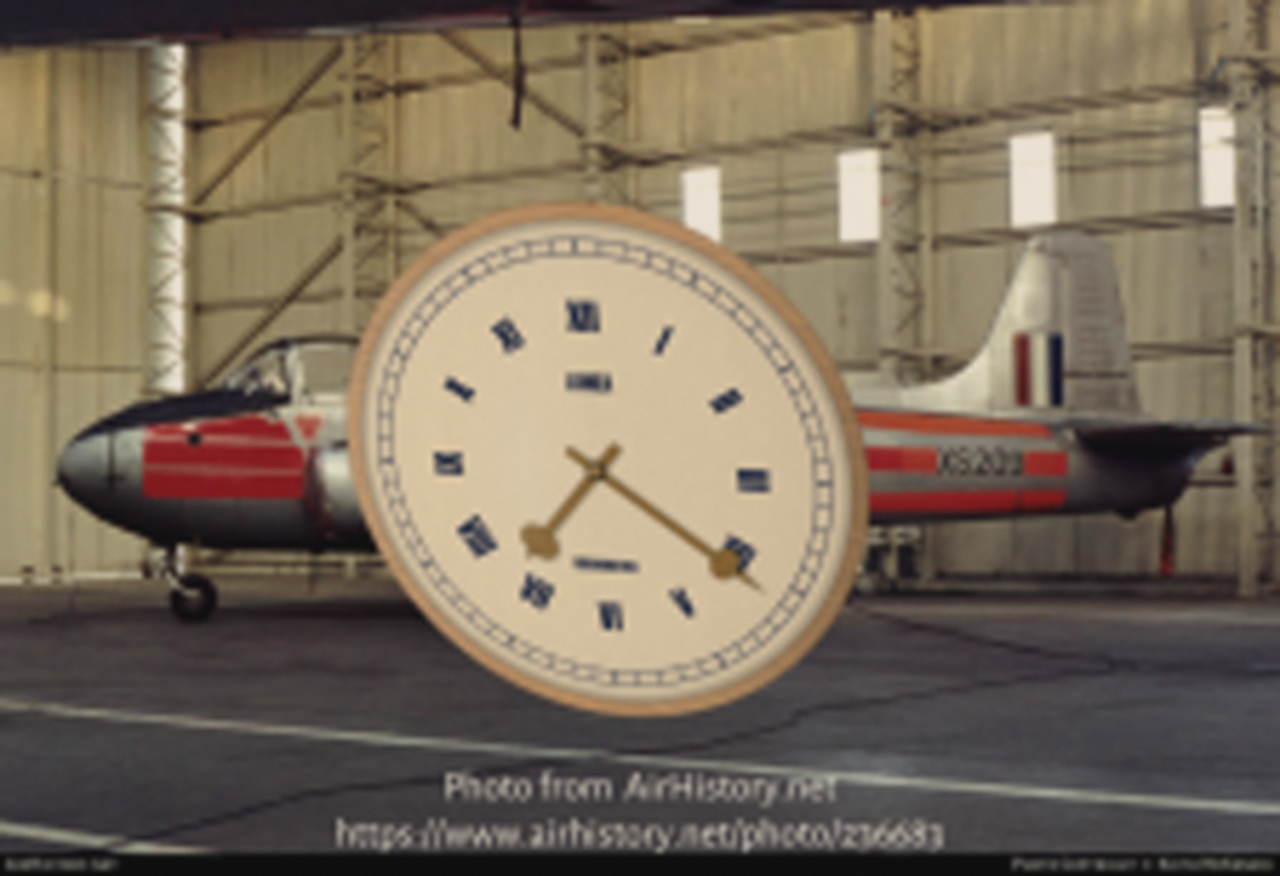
7.21
